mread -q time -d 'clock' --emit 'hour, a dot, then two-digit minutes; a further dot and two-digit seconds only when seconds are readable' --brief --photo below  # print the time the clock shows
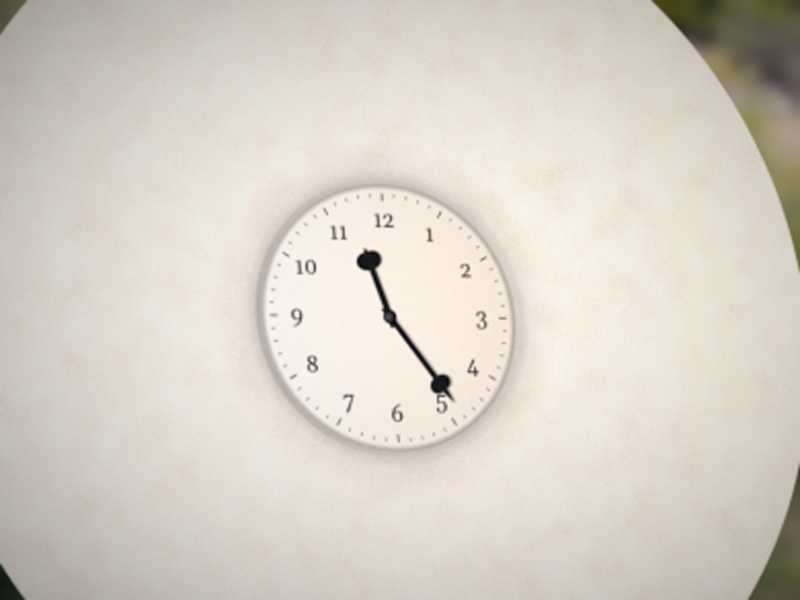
11.24
